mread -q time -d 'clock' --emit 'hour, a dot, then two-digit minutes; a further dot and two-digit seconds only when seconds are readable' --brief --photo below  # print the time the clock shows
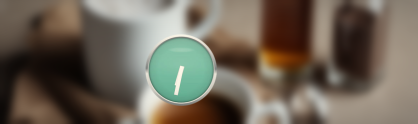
6.32
